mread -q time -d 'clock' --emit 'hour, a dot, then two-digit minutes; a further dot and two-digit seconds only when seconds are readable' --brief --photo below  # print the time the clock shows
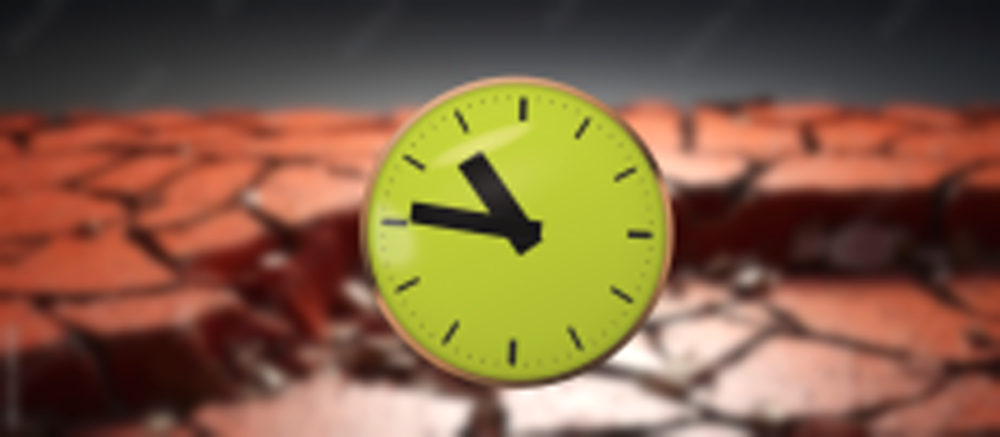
10.46
